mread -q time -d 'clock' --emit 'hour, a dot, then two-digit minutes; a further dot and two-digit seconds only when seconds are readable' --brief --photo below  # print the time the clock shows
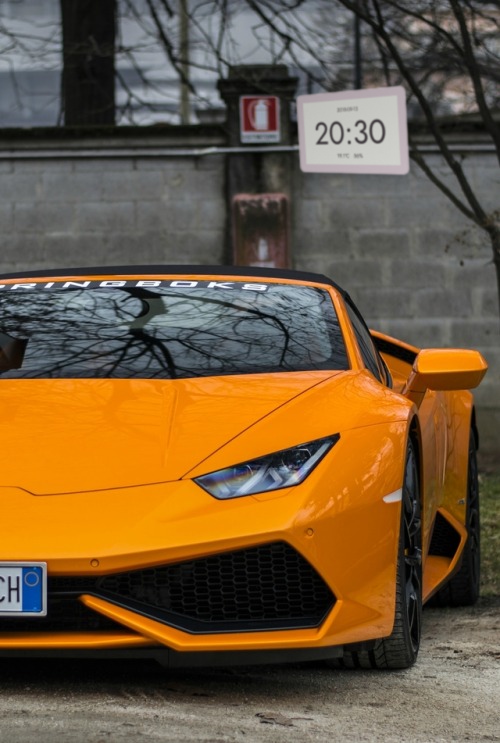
20.30
